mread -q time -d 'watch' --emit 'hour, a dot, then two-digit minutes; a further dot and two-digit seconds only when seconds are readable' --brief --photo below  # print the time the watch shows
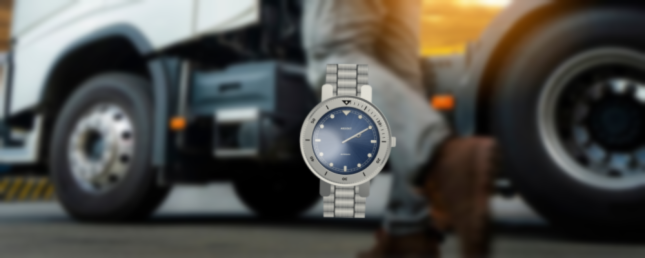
2.10
